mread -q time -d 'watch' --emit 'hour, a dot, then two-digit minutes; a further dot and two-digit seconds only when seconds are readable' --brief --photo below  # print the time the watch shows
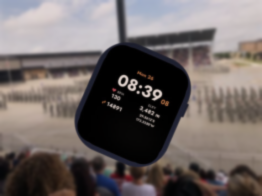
8.39
